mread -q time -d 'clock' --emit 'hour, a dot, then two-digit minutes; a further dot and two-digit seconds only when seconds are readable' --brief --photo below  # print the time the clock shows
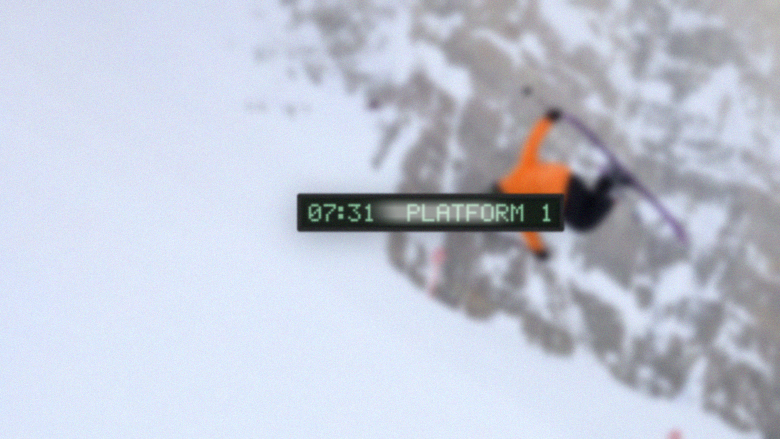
7.31
